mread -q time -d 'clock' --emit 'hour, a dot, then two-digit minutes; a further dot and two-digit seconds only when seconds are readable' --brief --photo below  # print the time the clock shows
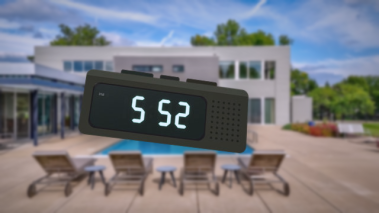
5.52
